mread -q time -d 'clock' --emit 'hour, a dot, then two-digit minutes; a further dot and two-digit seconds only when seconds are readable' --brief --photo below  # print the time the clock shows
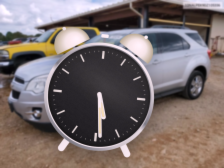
5.29
